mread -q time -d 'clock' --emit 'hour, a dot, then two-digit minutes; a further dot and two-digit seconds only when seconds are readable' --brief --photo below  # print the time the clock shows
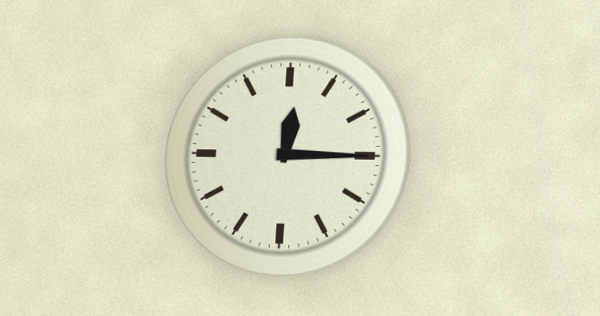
12.15
